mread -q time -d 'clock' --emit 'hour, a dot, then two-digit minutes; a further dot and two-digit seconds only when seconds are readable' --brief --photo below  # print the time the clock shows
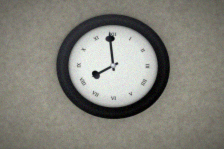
7.59
